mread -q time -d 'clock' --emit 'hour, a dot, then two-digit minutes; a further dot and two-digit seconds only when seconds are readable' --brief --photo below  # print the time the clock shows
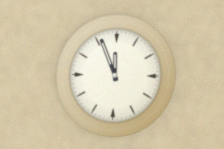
11.56
